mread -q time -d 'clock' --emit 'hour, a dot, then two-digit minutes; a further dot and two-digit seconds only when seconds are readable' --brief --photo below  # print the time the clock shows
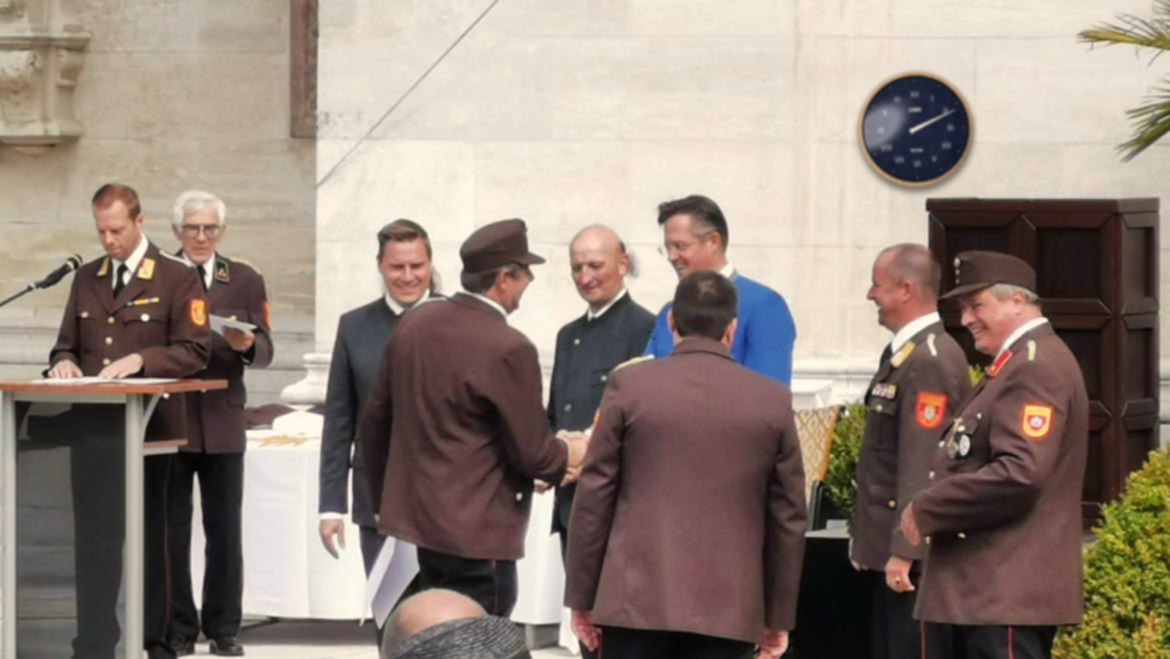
2.11
